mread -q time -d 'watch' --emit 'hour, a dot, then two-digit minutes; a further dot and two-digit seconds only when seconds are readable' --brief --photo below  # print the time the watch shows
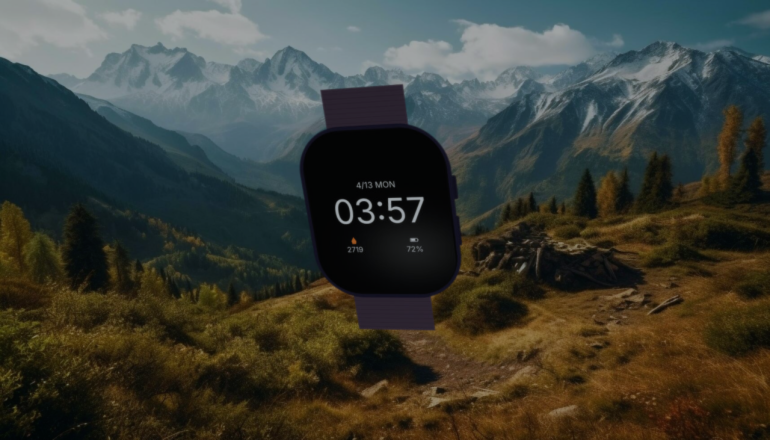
3.57
